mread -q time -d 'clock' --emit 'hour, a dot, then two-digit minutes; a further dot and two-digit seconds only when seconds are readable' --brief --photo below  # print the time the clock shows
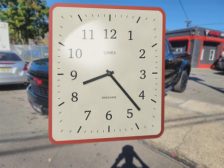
8.23
